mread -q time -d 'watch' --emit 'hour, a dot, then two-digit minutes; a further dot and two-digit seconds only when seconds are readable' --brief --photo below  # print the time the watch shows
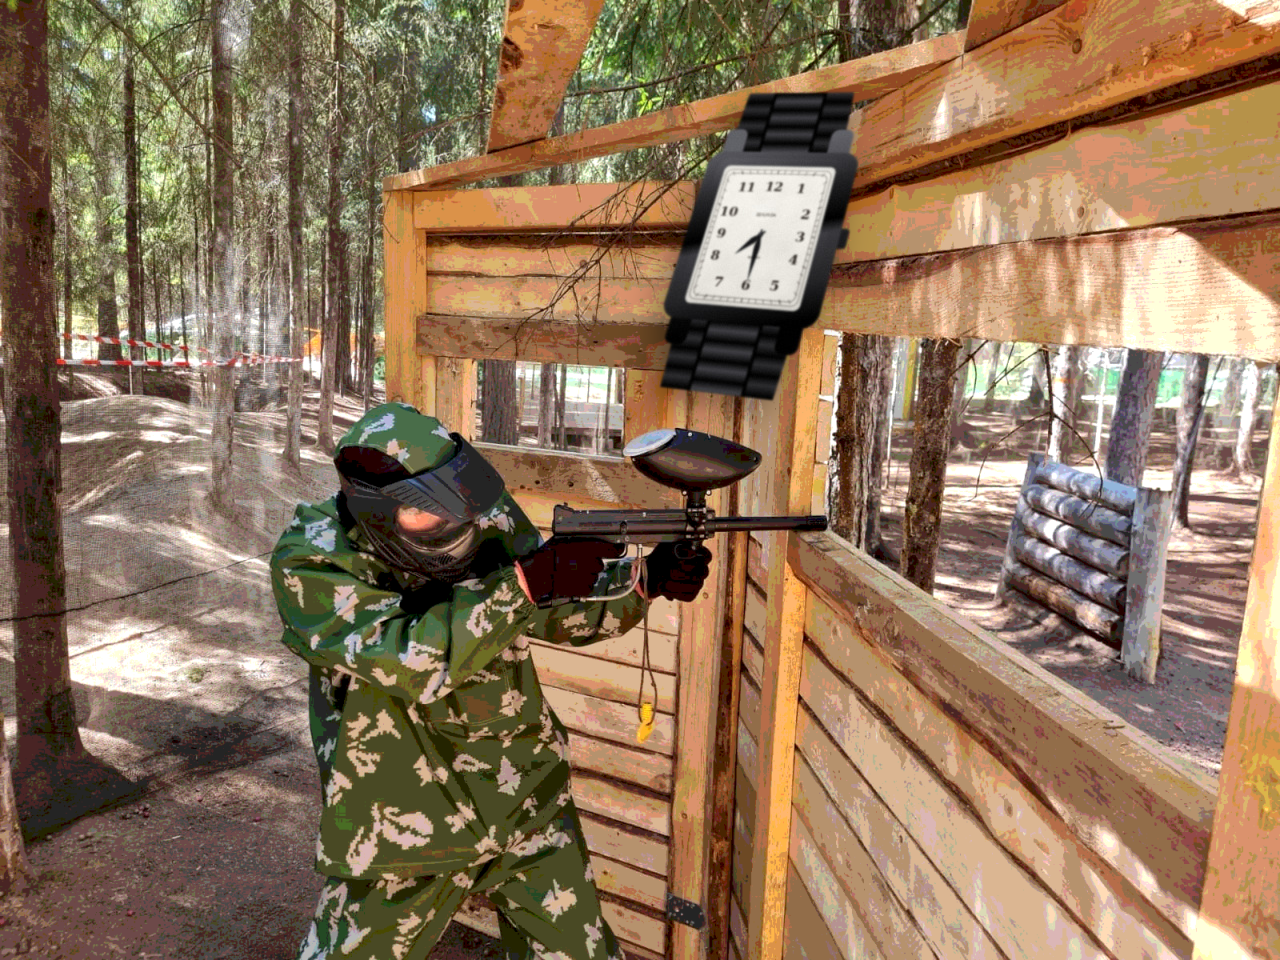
7.30
